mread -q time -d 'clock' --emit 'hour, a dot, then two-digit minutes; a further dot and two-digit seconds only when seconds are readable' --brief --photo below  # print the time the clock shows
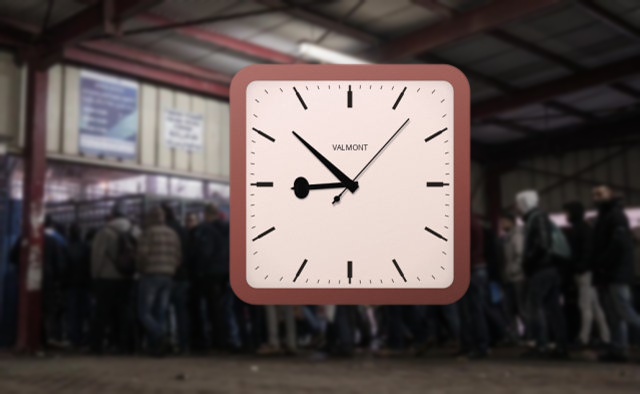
8.52.07
